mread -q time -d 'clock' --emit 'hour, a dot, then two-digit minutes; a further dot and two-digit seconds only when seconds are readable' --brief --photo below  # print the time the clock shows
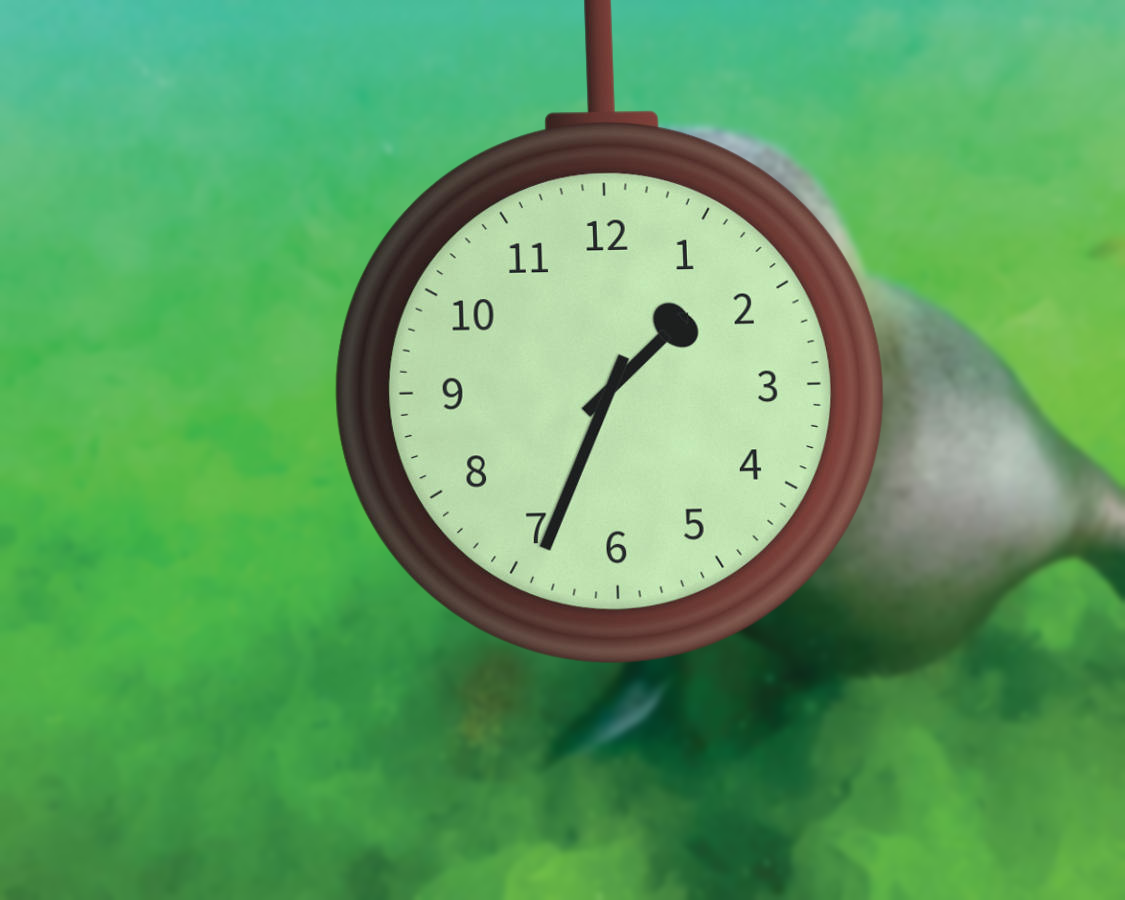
1.34
